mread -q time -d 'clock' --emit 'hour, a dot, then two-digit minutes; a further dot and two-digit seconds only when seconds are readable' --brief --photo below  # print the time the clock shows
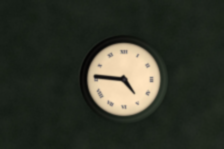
4.46
